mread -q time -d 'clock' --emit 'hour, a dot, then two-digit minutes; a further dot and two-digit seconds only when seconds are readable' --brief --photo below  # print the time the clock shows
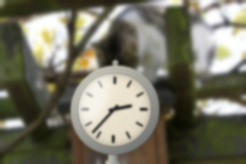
2.37
